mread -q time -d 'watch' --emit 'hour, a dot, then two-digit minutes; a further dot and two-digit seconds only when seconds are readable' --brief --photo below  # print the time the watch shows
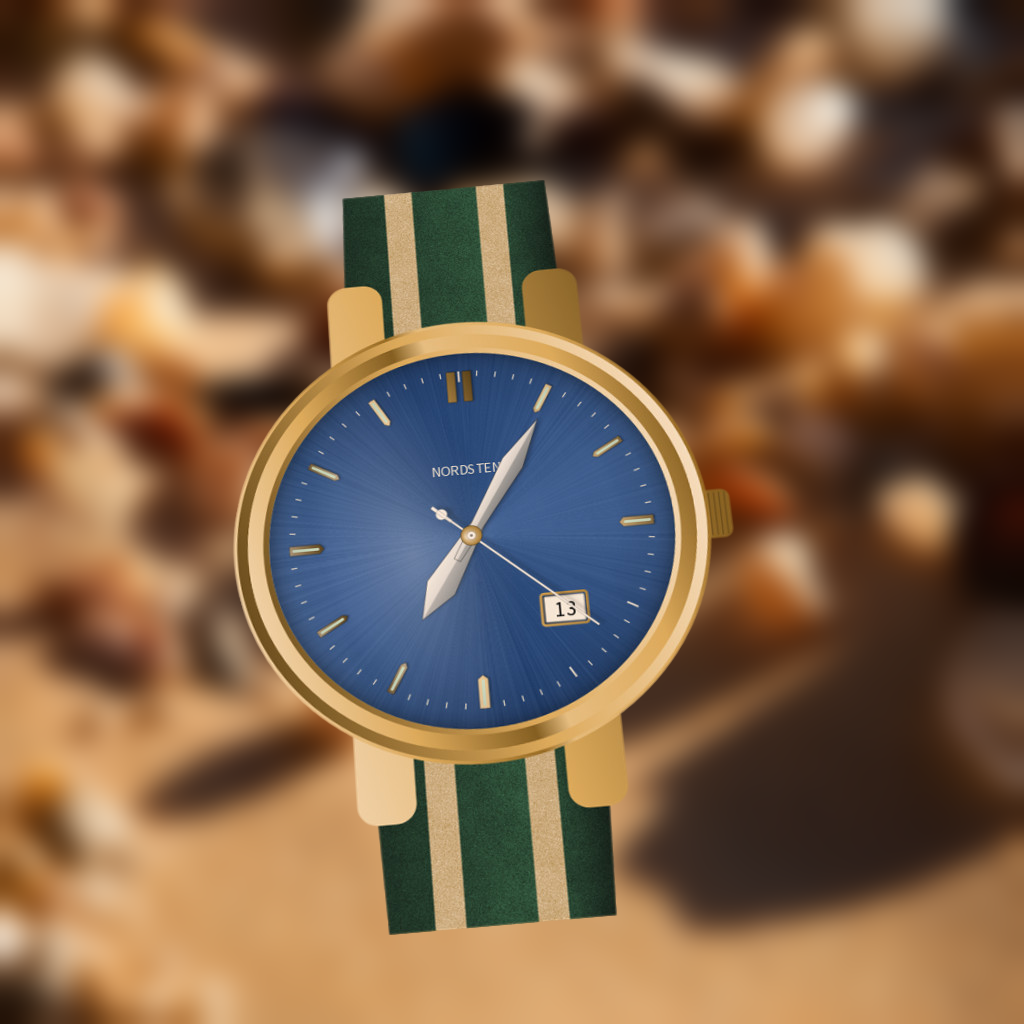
7.05.22
